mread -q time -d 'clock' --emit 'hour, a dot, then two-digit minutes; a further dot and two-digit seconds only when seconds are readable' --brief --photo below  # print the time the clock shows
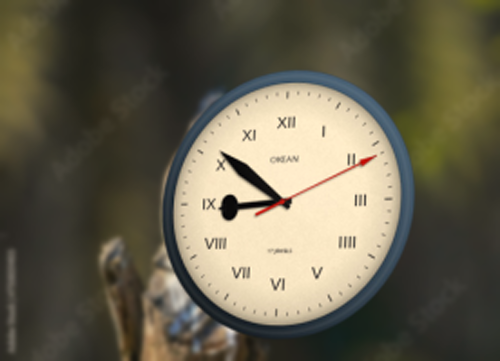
8.51.11
